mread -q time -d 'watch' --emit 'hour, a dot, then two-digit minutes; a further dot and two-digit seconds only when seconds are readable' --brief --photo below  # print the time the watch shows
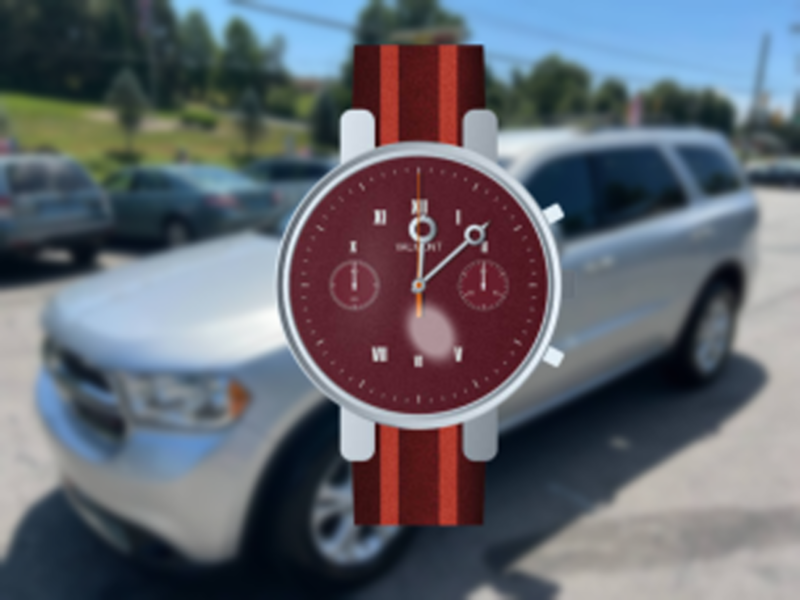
12.08
